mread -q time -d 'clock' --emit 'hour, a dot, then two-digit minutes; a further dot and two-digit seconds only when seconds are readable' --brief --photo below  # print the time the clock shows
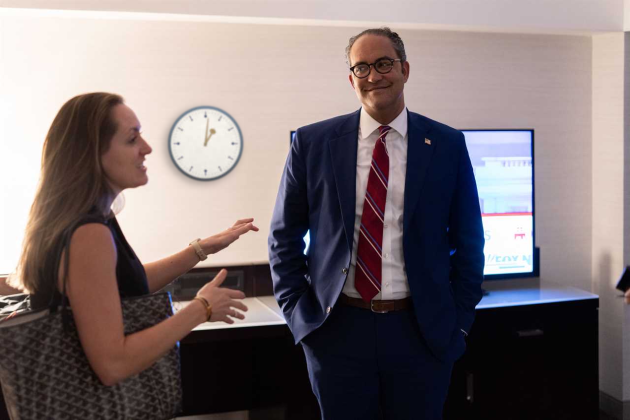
1.01
